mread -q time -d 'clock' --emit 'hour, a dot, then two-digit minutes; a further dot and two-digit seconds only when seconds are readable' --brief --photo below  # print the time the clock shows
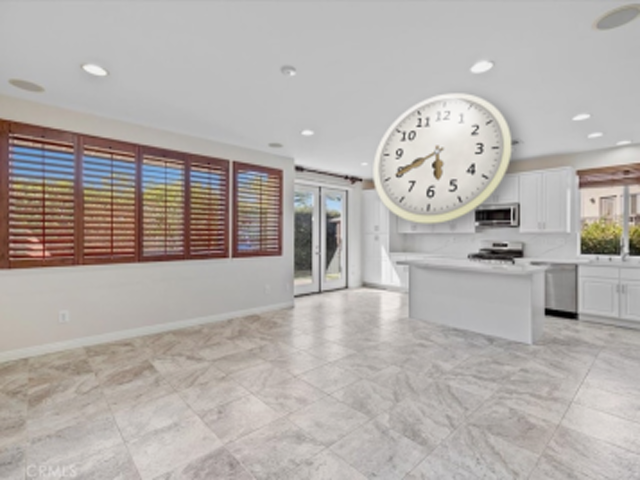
5.40
